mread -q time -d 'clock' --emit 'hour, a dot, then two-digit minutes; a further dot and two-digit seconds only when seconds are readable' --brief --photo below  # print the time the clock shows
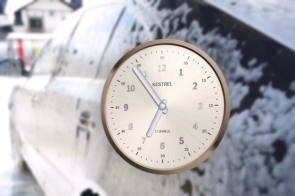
6.54
